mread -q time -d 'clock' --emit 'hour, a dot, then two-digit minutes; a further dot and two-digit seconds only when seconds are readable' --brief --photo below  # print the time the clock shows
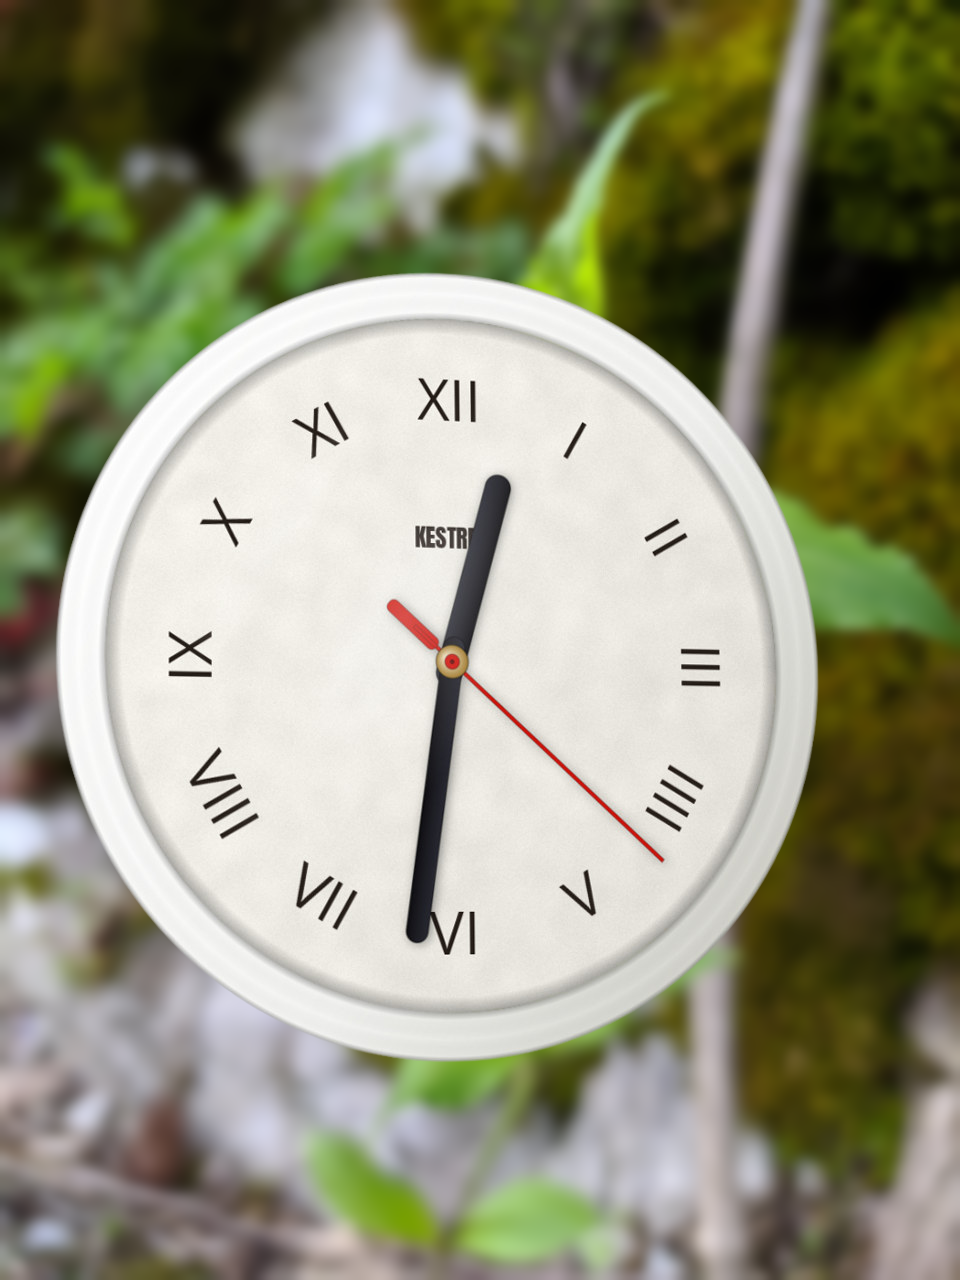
12.31.22
